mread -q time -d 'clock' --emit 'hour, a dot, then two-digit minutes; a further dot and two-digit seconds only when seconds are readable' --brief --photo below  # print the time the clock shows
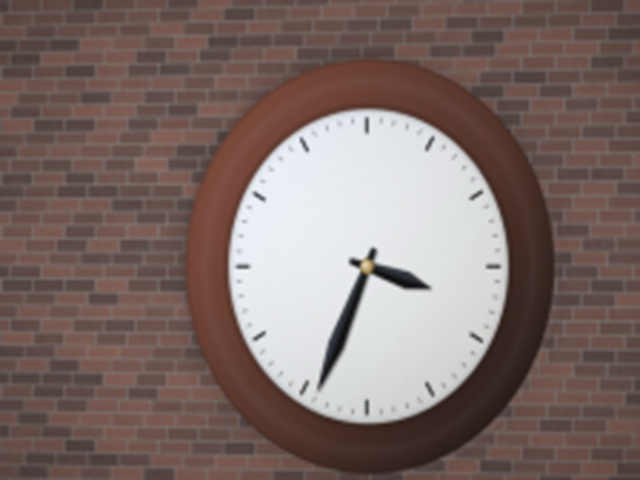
3.34
